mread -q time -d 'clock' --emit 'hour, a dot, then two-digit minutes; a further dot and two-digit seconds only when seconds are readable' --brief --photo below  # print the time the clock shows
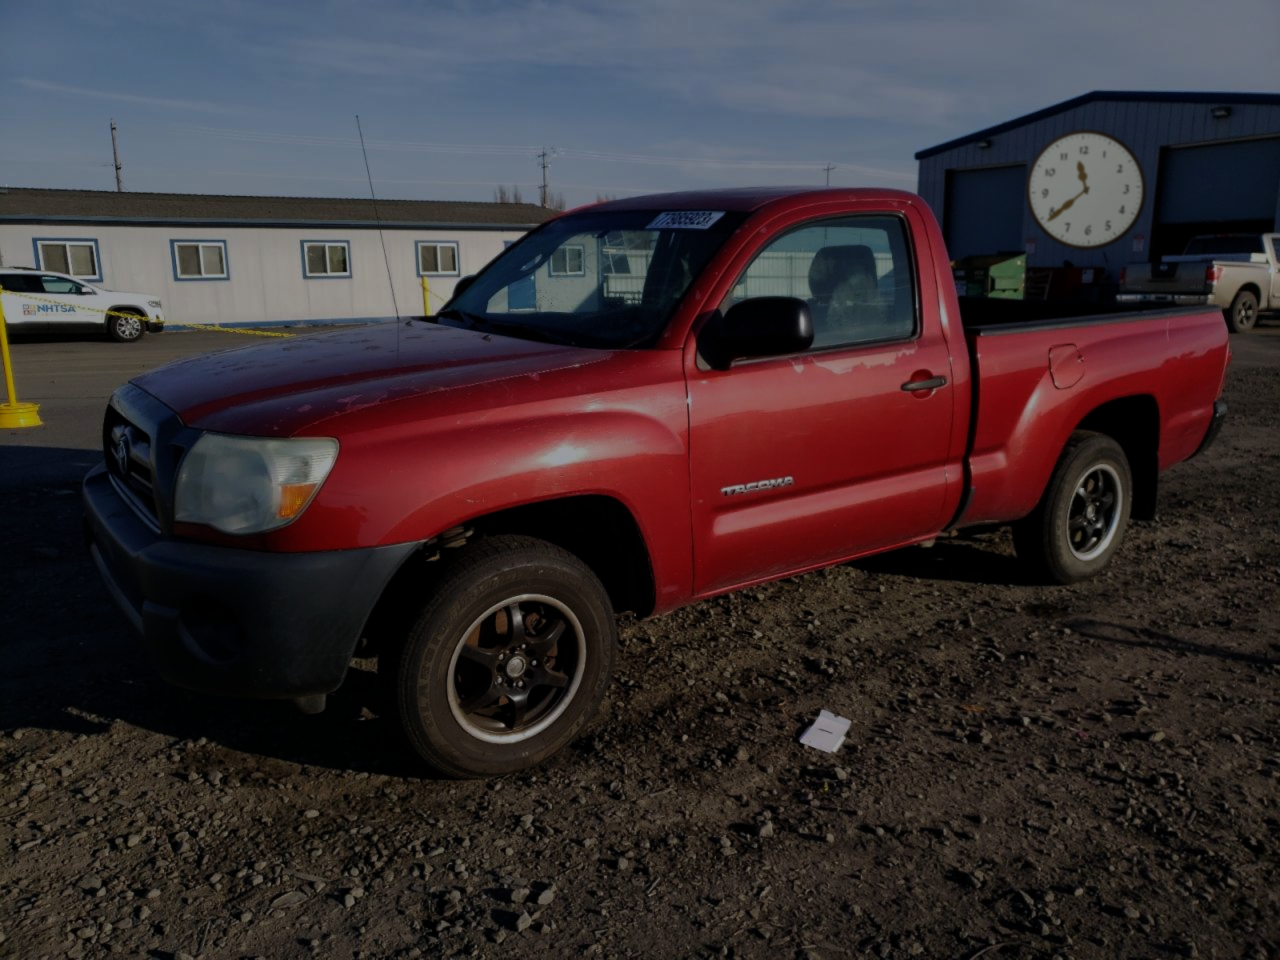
11.39
